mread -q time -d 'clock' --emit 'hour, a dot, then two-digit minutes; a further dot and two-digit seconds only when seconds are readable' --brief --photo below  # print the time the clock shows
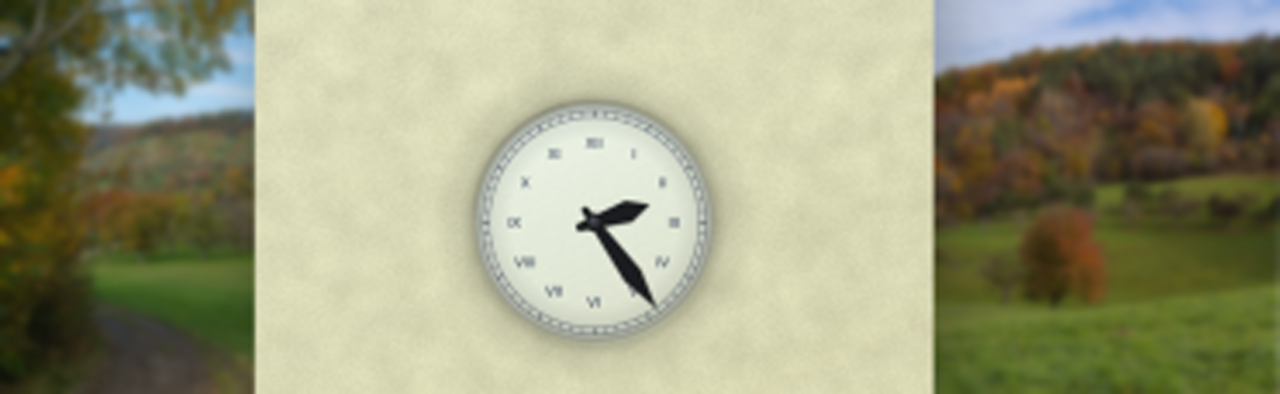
2.24
